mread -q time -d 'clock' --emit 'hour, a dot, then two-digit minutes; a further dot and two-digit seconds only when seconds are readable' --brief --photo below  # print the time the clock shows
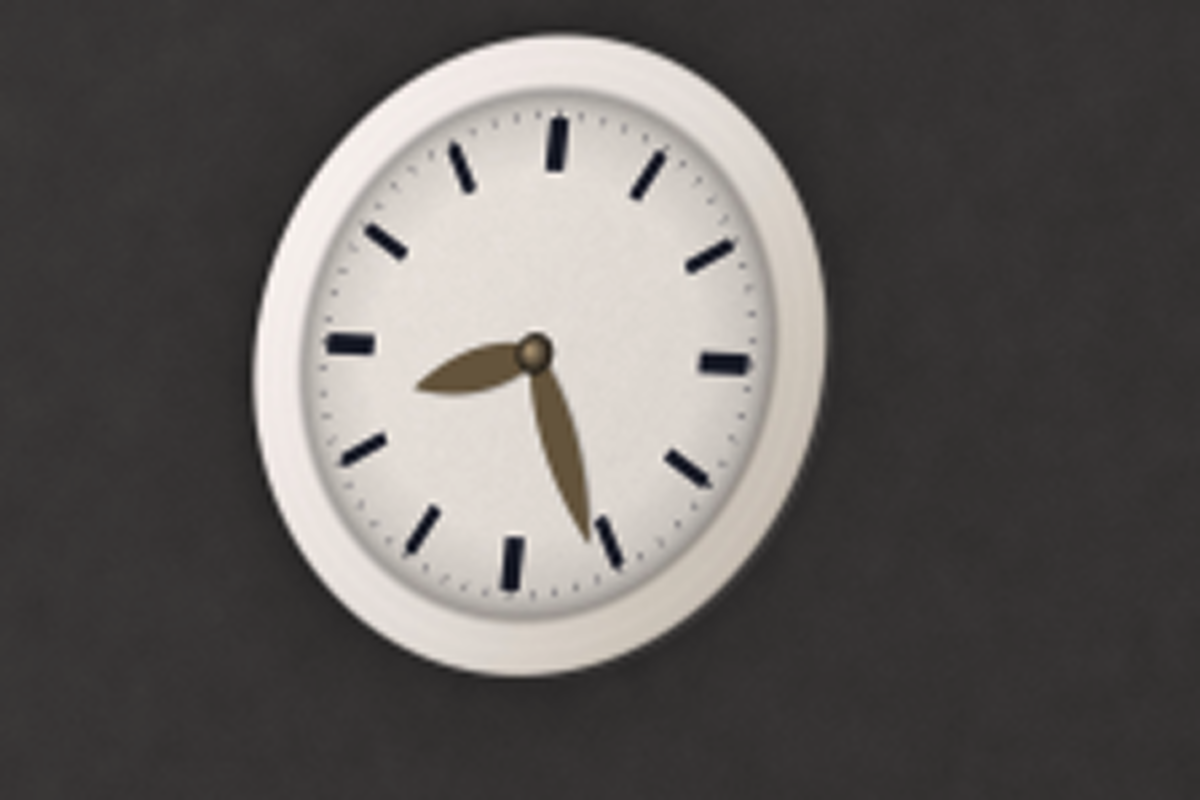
8.26
